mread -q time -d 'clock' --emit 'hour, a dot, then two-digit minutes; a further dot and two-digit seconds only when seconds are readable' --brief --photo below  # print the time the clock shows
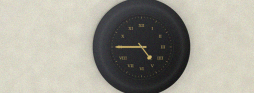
4.45
